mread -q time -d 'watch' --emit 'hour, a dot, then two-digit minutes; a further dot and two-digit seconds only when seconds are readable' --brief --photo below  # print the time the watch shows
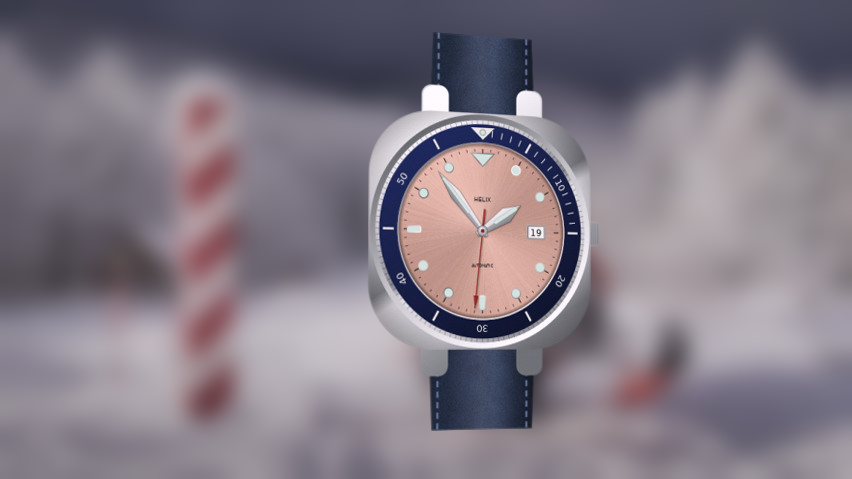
1.53.31
